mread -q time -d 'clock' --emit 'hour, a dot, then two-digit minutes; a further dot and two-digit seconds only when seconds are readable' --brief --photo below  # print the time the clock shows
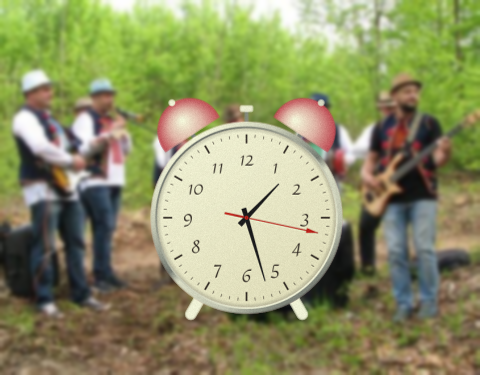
1.27.17
